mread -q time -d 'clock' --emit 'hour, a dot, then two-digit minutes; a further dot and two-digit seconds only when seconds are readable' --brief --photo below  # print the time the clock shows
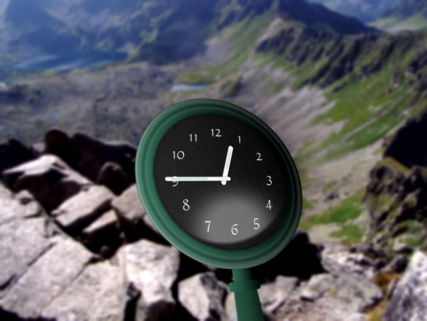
12.45
